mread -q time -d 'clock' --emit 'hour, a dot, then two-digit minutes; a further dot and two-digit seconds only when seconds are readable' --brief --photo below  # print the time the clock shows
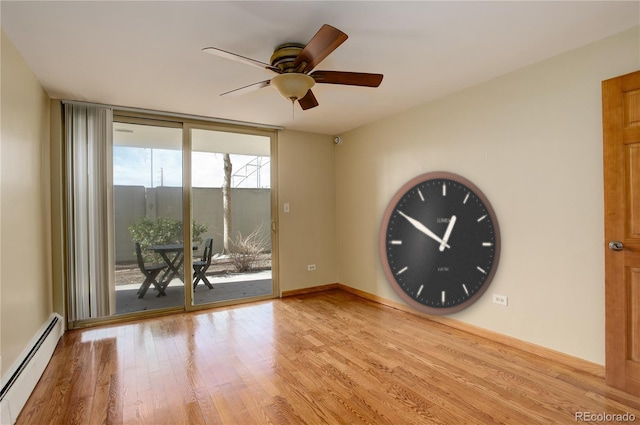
12.50
